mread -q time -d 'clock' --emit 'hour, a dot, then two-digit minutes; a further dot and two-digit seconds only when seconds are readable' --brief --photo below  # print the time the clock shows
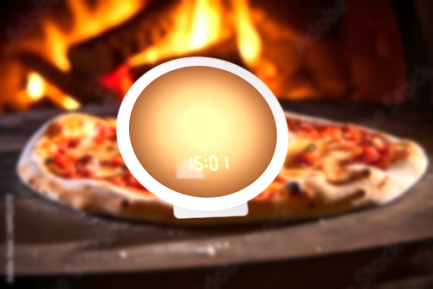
15.01
